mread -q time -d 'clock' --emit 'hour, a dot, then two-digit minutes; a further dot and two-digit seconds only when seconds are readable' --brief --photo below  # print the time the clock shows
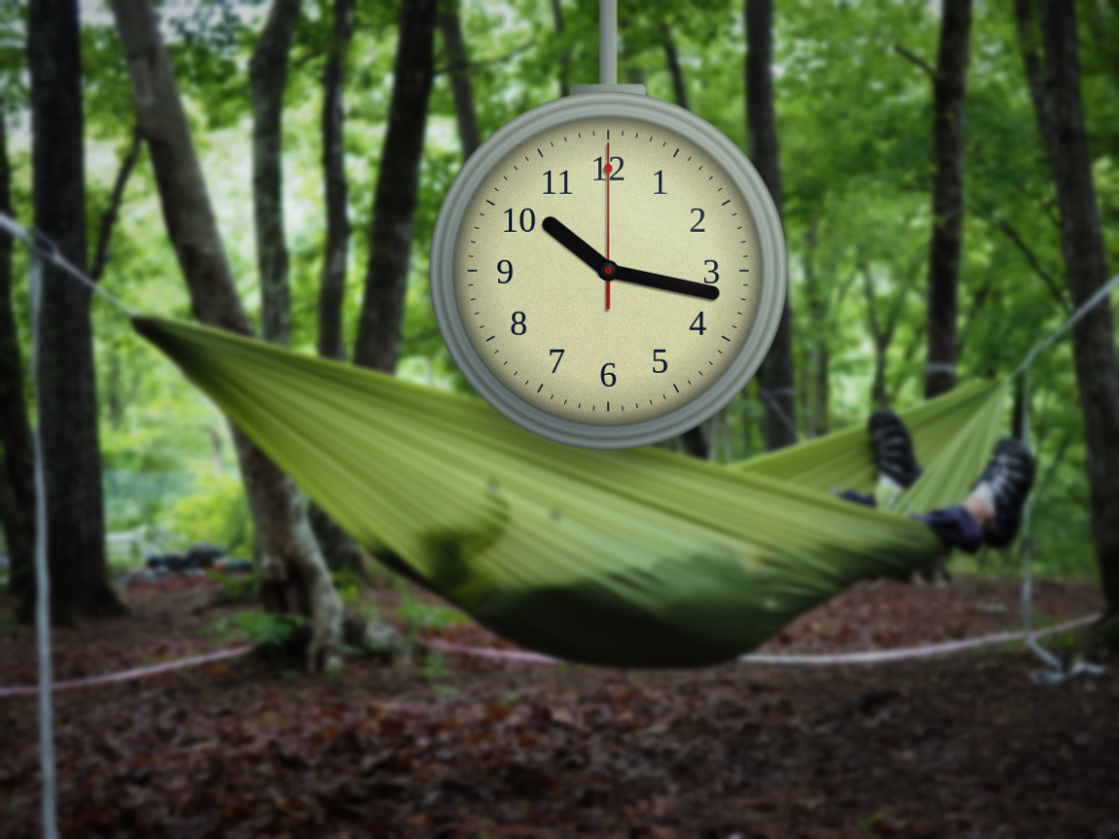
10.17.00
